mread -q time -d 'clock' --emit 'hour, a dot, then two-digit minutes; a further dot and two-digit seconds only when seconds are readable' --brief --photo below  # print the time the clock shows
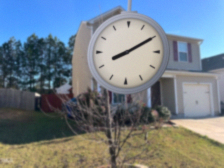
8.10
